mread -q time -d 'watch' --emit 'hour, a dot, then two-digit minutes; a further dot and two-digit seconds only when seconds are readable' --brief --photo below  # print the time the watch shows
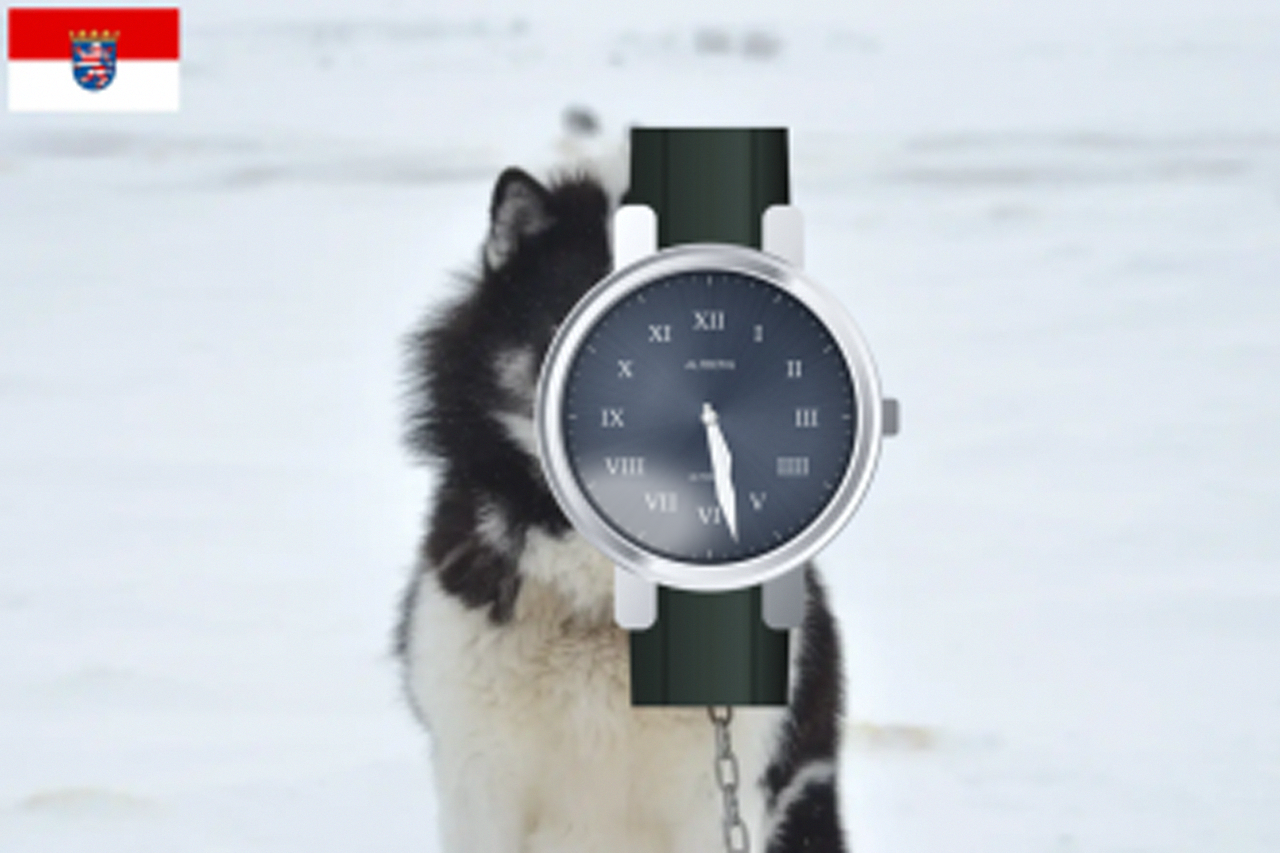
5.28
